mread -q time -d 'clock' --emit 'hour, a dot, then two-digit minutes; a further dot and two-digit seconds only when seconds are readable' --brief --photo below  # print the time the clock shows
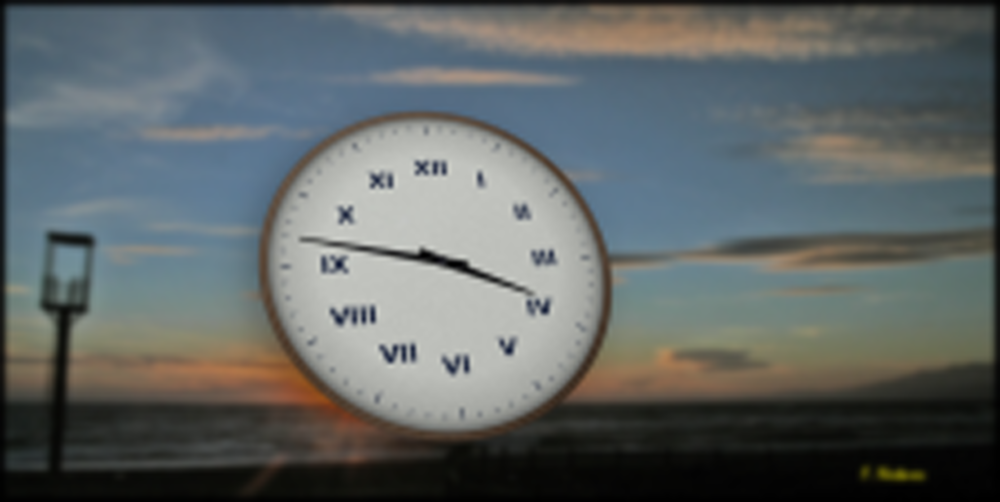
3.47
